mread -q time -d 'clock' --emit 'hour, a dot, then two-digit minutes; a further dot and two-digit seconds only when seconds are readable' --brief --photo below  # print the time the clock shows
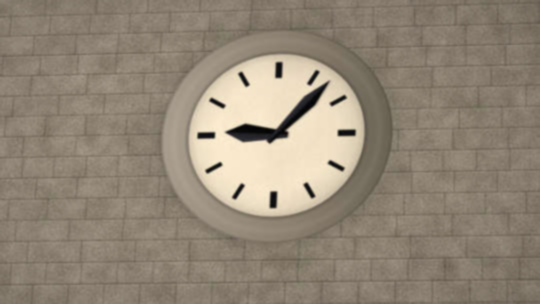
9.07
